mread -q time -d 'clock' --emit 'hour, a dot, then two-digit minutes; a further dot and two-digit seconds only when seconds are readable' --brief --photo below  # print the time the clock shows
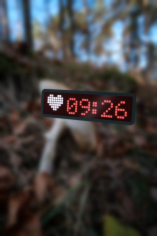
9.26
